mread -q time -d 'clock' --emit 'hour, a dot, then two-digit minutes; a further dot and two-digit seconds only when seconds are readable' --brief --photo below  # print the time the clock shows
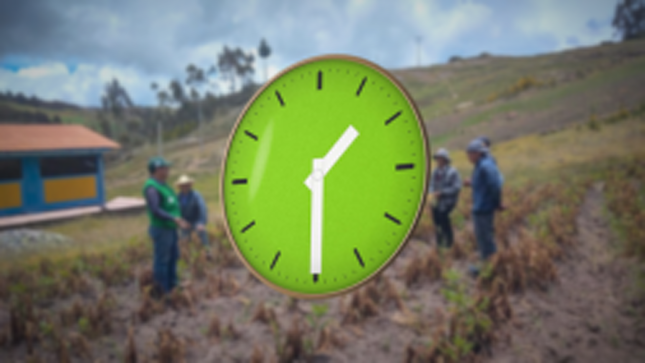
1.30
